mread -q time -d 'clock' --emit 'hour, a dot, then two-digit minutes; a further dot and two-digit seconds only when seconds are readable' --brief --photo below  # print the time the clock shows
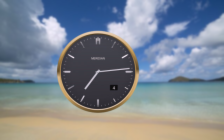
7.14
